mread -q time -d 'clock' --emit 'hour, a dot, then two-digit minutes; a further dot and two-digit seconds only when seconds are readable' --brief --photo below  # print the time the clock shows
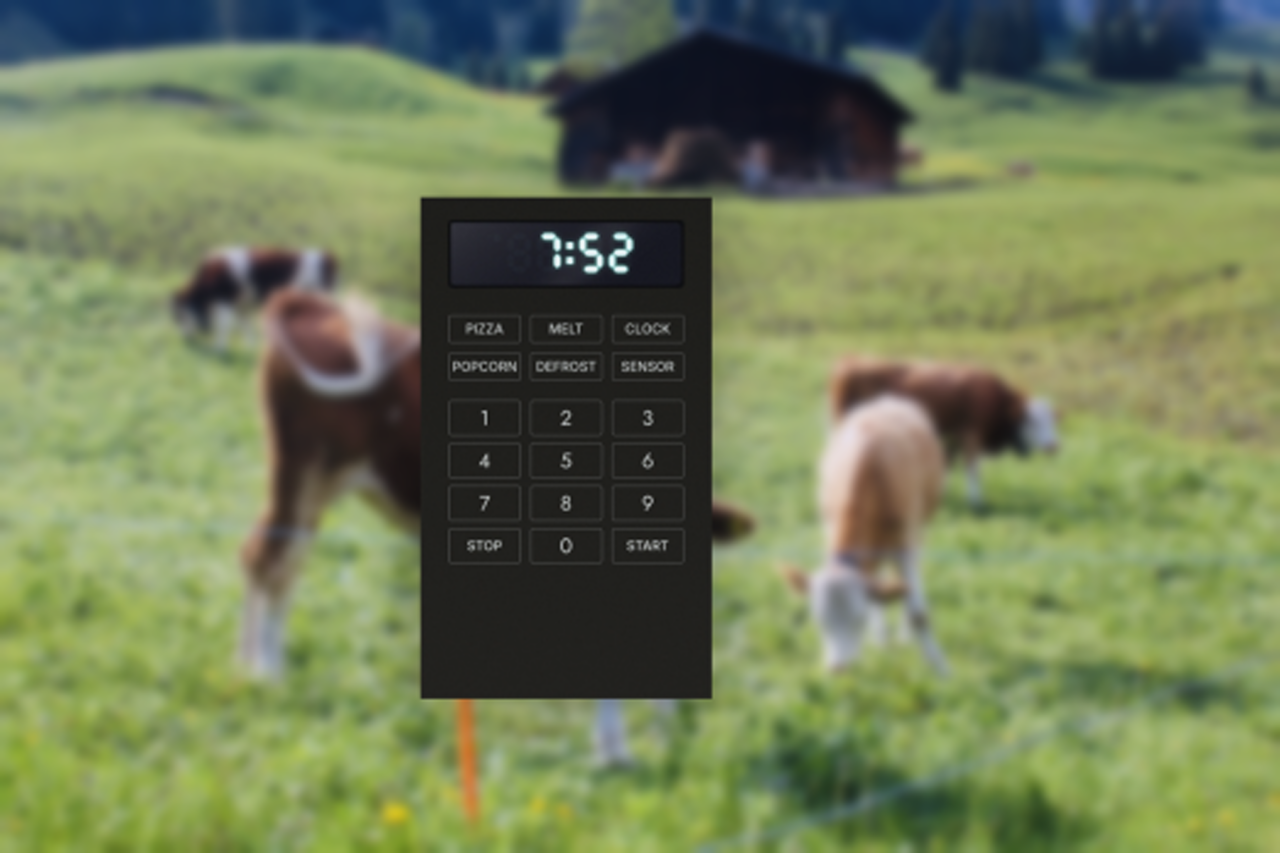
7.52
